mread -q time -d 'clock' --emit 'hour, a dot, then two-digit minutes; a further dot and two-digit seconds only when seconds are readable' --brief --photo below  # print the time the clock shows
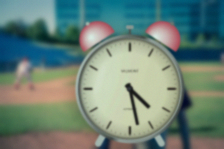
4.28
